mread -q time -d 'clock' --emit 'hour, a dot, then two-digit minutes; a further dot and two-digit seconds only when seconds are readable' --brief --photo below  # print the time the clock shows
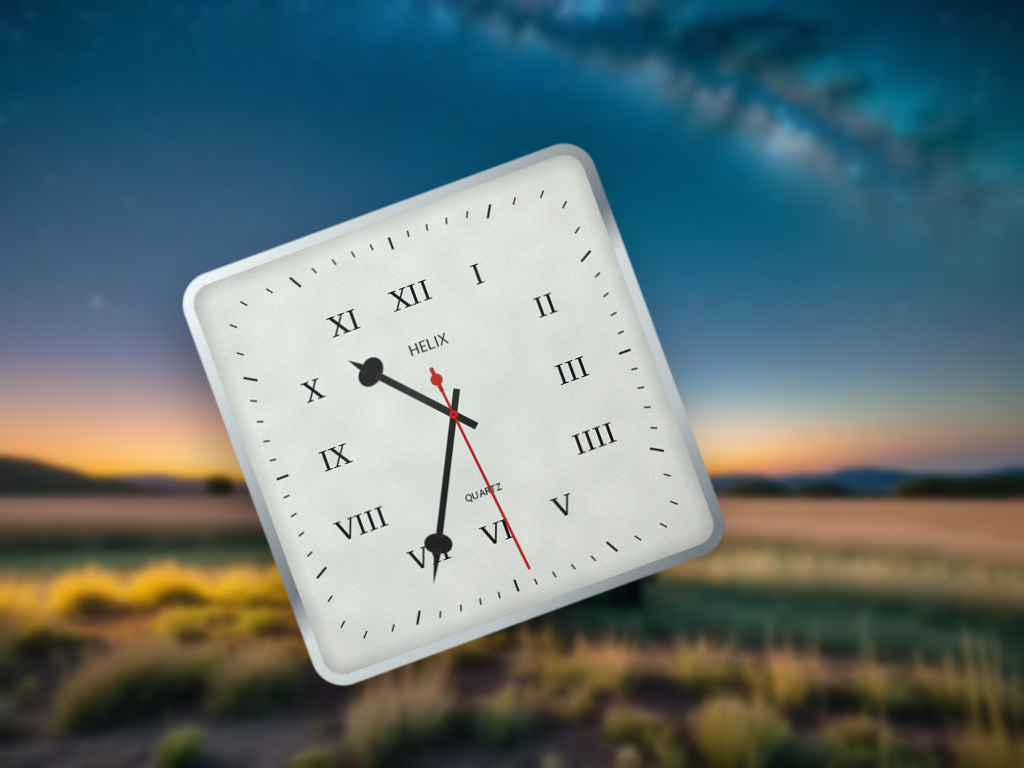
10.34.29
